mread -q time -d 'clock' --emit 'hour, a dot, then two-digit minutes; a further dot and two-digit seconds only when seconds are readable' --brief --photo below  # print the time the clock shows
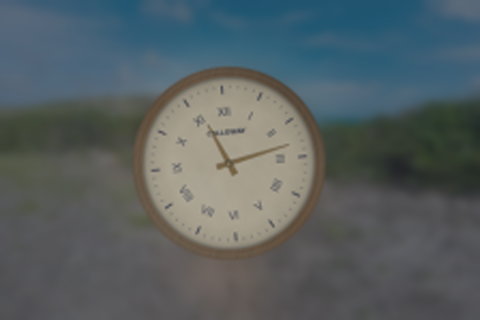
11.13
